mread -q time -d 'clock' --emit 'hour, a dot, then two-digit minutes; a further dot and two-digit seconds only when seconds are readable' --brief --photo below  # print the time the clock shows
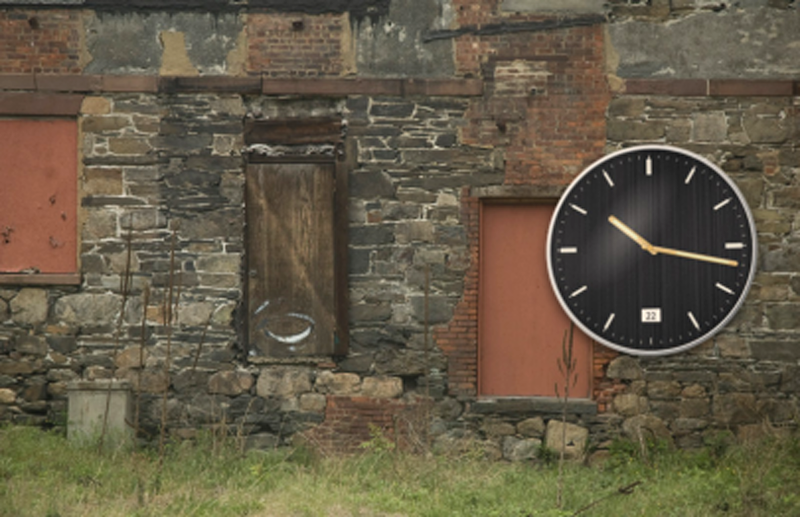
10.17
